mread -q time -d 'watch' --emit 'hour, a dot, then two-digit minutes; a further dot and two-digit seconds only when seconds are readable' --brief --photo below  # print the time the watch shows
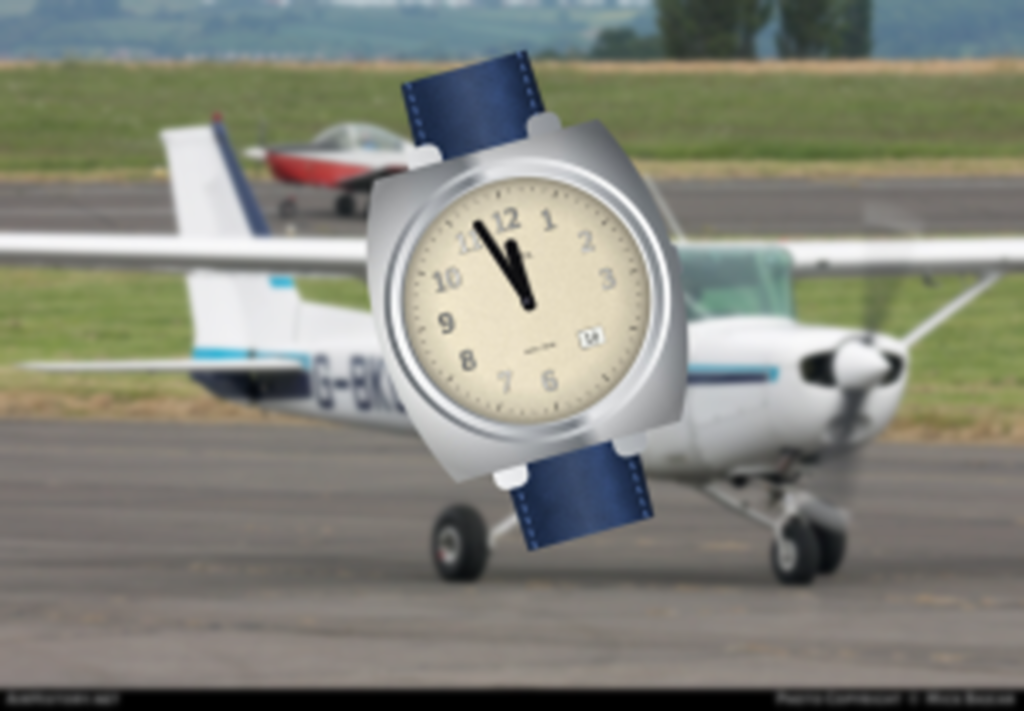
11.57
